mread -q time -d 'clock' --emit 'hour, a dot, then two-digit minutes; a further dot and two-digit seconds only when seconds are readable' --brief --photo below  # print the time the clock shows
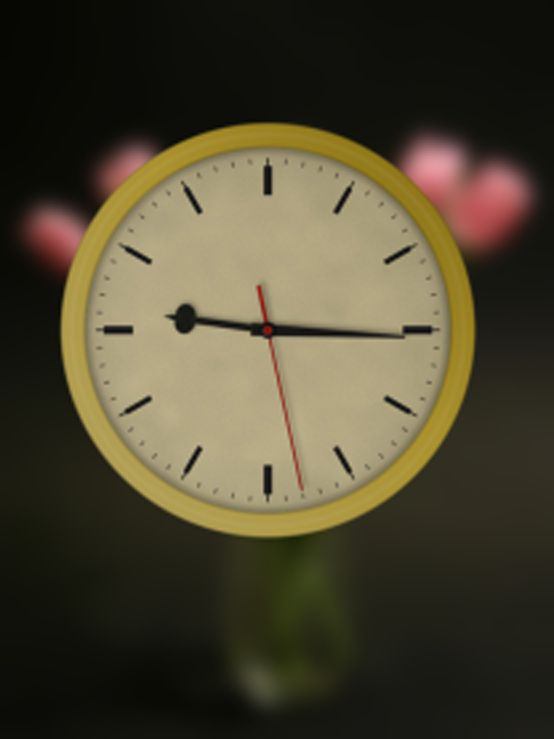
9.15.28
